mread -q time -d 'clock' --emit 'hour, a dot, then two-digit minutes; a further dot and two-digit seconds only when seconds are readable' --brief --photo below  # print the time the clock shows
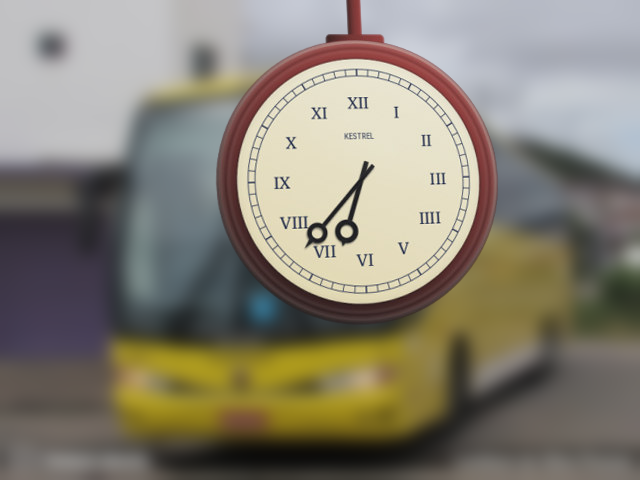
6.37
